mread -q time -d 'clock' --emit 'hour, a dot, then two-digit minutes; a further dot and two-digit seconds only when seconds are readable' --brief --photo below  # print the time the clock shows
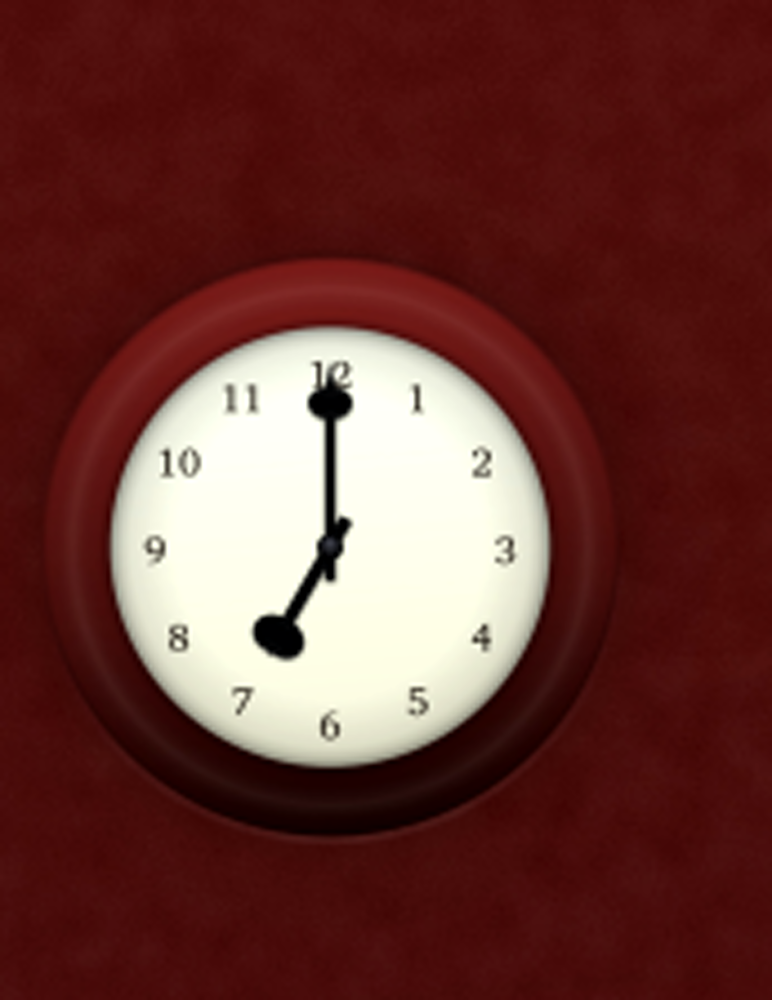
7.00
